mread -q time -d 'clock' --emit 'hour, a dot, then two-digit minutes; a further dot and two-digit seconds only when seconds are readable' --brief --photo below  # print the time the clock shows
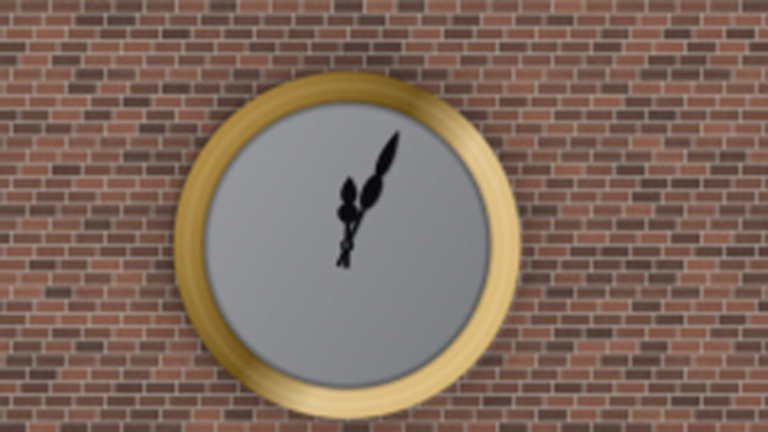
12.04
